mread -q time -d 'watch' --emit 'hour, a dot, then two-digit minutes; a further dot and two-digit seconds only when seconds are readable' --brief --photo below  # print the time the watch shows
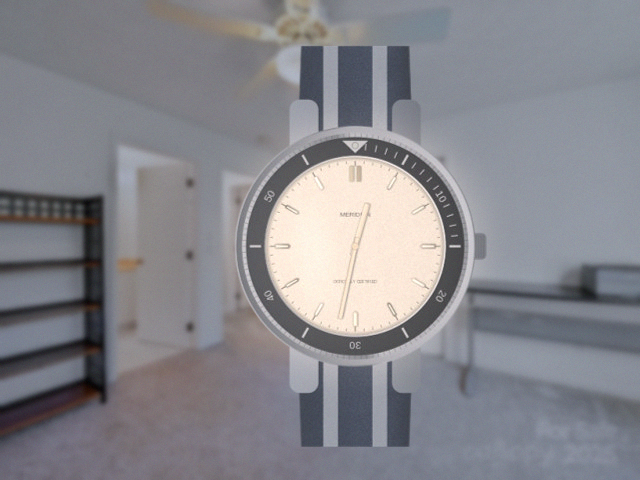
12.32
